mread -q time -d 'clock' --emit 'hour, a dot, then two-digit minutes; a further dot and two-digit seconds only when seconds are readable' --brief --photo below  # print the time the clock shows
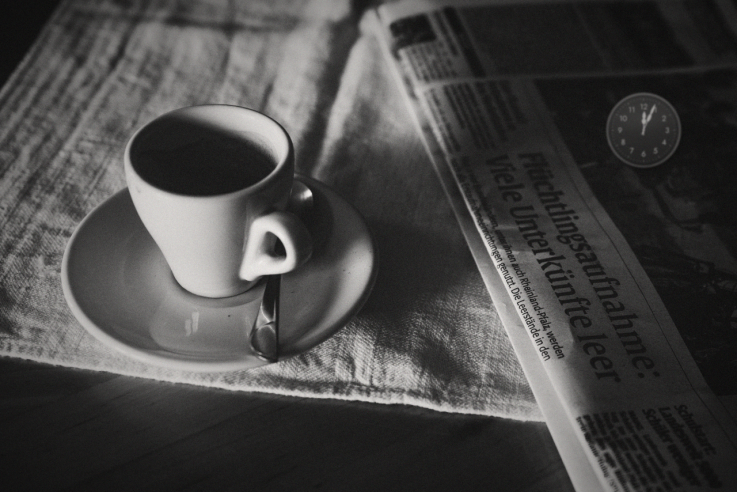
12.04
